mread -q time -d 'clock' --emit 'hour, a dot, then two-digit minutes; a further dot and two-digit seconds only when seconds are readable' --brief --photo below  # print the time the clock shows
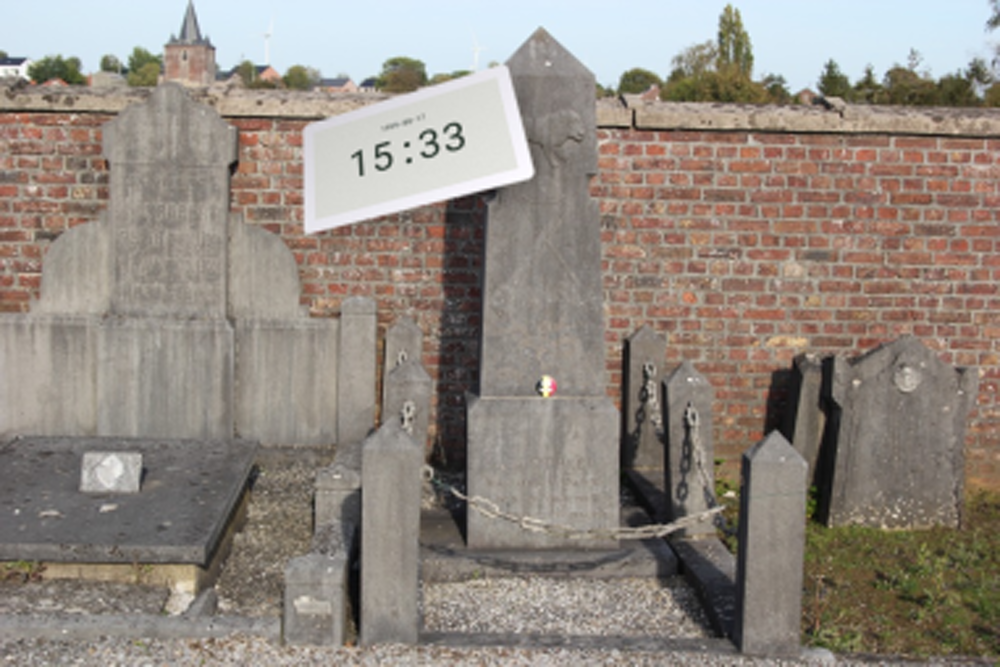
15.33
